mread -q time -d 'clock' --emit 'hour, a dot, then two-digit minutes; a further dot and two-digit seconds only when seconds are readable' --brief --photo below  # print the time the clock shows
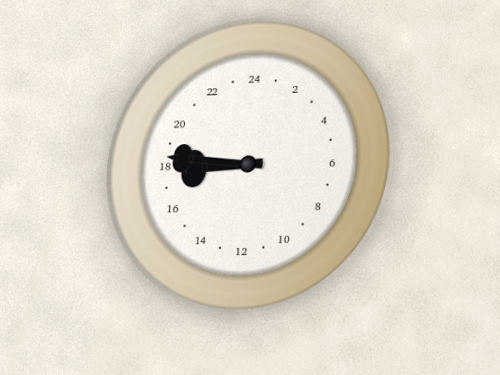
17.46
